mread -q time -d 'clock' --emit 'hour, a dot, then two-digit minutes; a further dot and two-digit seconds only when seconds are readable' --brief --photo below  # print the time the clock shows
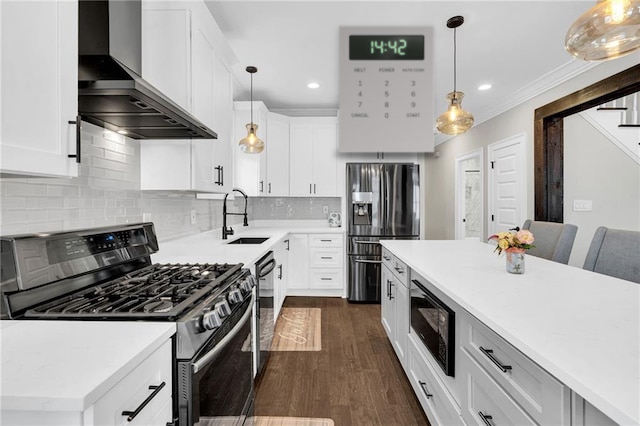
14.42
